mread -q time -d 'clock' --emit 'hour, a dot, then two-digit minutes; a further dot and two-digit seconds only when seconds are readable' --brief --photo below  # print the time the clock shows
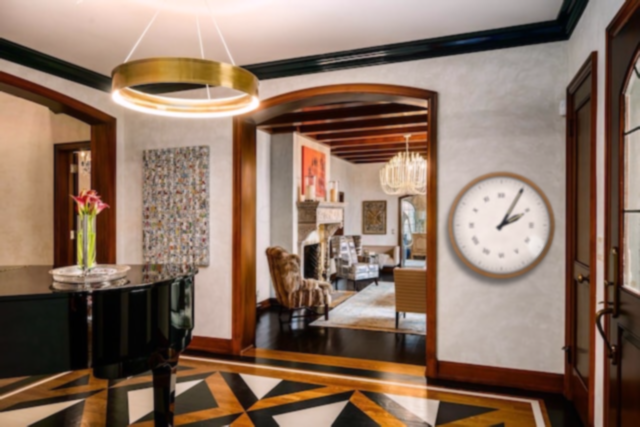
2.05
